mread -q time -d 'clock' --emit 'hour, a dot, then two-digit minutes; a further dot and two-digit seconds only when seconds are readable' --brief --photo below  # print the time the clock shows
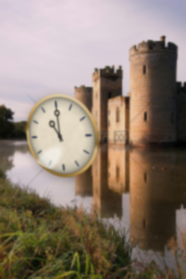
11.00
